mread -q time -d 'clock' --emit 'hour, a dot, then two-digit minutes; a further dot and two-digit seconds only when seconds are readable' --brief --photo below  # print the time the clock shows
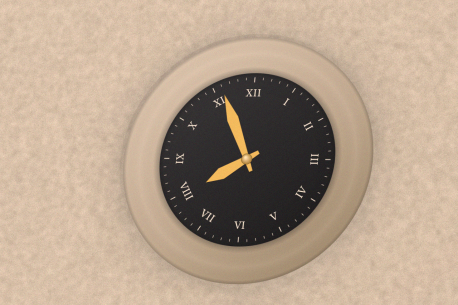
7.56
